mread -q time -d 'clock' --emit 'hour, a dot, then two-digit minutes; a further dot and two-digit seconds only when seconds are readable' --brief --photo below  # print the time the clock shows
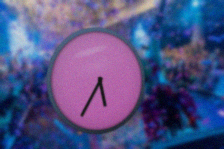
5.35
